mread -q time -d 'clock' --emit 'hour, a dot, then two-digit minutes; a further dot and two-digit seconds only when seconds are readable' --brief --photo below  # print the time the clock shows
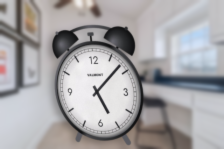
5.08
